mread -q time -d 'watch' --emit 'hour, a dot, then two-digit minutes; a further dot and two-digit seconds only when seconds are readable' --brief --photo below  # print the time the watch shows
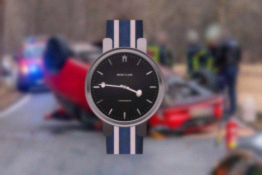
3.46
